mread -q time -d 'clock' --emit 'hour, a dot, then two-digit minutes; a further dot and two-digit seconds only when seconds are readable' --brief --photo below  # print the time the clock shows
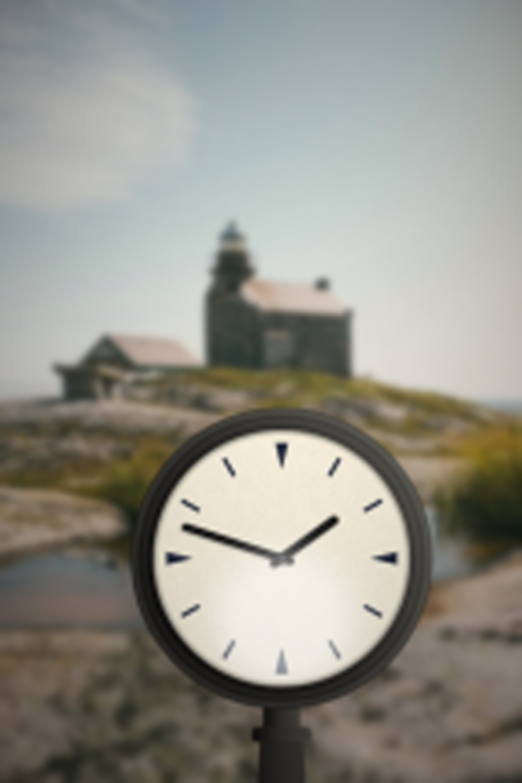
1.48
